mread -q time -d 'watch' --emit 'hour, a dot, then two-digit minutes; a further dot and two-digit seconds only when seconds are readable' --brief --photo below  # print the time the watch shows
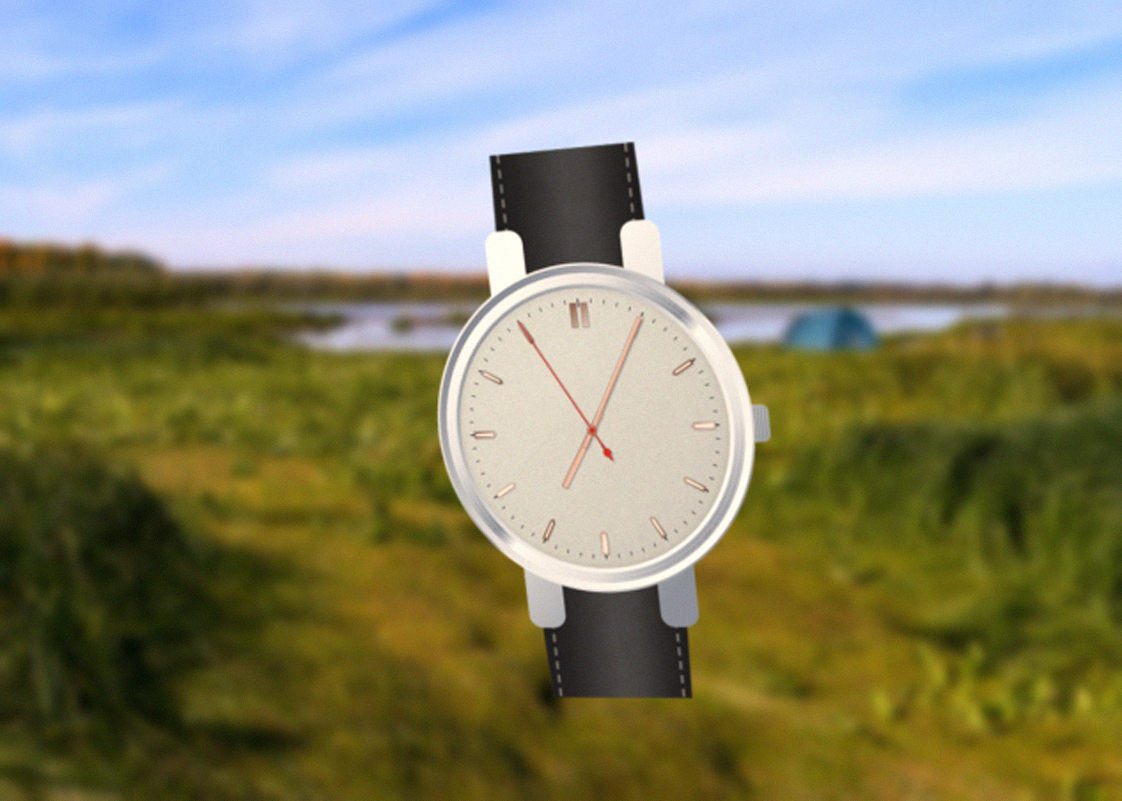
7.04.55
